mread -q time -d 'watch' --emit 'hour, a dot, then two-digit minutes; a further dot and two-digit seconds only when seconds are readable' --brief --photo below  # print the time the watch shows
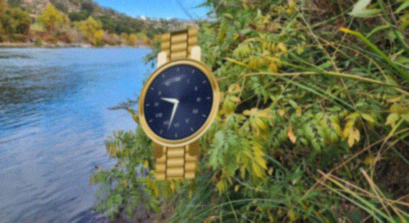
9.33
